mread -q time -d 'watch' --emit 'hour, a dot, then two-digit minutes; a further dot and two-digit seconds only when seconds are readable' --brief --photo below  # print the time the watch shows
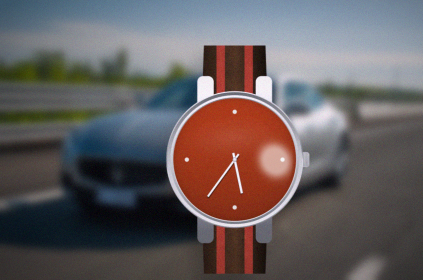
5.36
